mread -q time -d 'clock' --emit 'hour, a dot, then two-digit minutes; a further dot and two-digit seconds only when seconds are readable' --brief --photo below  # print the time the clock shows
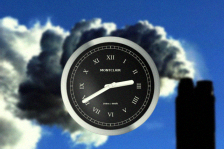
2.40
